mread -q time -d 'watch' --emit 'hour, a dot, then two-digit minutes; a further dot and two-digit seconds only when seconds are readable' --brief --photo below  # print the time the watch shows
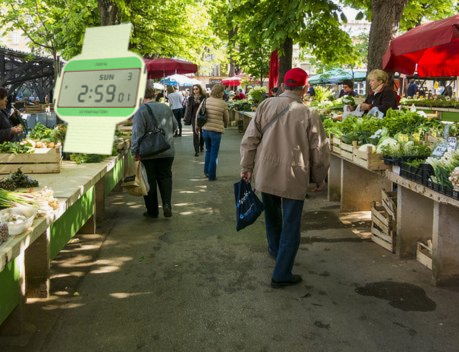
2.59
